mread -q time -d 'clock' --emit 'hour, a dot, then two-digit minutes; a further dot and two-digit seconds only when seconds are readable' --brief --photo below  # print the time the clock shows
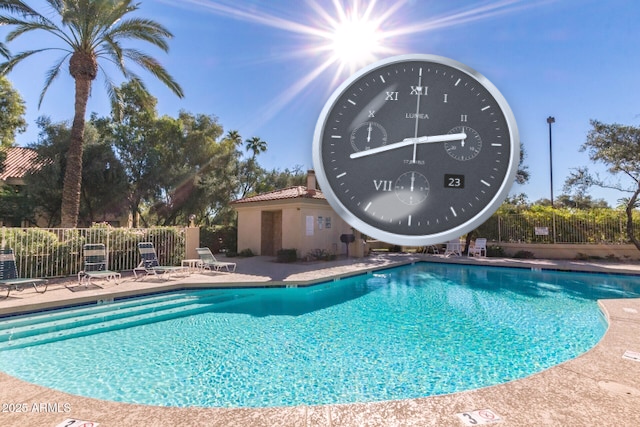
2.42
